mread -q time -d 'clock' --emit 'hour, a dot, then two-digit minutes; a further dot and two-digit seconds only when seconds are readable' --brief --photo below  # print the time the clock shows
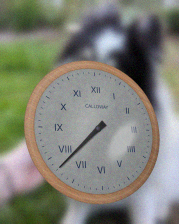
7.38
